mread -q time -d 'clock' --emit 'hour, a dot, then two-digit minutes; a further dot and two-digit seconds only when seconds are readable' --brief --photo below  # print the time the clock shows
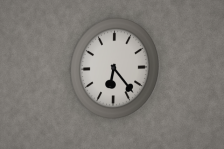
6.23
